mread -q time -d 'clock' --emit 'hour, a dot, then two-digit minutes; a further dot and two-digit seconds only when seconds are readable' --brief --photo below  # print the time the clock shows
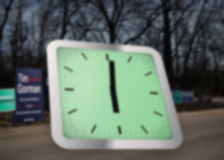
6.01
